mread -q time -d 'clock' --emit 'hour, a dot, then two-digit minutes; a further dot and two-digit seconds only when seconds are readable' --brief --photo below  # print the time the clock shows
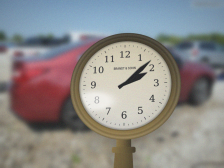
2.08
